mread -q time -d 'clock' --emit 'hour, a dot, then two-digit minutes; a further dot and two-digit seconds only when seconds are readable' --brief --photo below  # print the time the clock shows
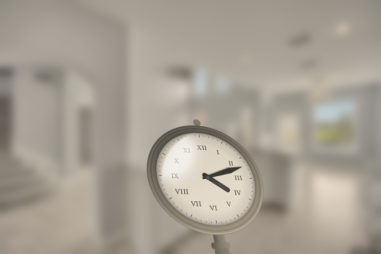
4.12
